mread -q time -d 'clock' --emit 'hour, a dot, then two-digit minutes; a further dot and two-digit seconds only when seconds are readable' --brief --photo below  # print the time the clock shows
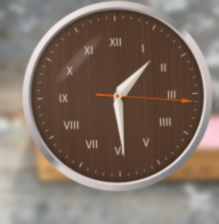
1.29.16
